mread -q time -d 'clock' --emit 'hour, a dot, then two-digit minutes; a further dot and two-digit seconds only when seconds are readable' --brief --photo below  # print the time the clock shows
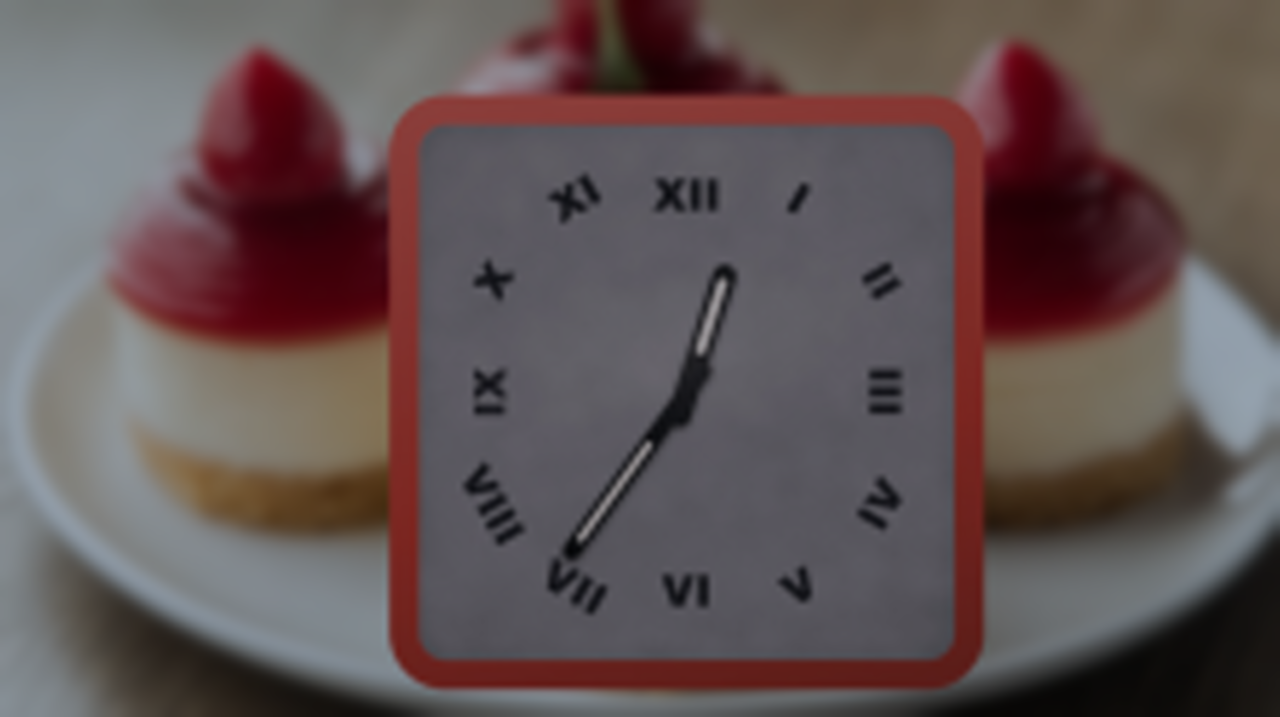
12.36
